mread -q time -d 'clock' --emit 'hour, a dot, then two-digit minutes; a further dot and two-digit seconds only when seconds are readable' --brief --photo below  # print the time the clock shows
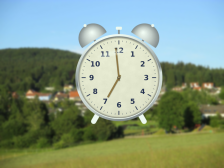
6.59
